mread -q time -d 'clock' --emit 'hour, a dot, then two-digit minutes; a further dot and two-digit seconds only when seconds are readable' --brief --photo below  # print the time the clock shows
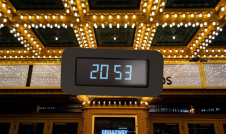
20.53
